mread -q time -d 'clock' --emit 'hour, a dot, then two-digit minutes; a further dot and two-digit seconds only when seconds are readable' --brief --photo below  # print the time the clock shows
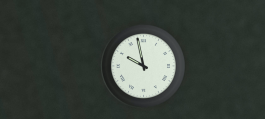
9.58
